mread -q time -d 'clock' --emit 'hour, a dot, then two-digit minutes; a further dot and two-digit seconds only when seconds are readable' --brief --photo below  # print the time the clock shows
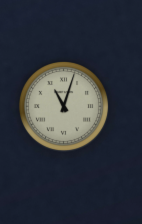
11.03
